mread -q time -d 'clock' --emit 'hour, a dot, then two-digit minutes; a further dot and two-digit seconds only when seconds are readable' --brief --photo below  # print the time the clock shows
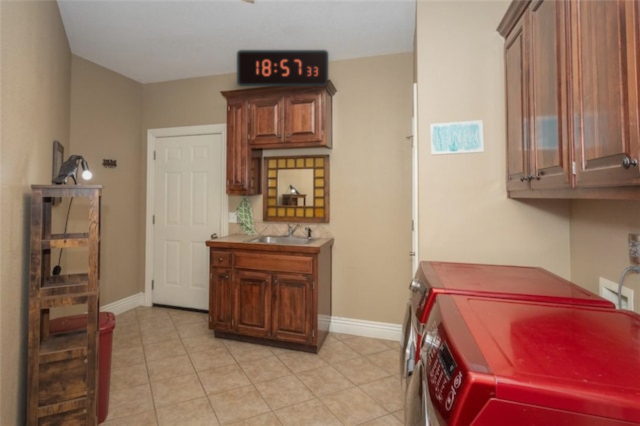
18.57
